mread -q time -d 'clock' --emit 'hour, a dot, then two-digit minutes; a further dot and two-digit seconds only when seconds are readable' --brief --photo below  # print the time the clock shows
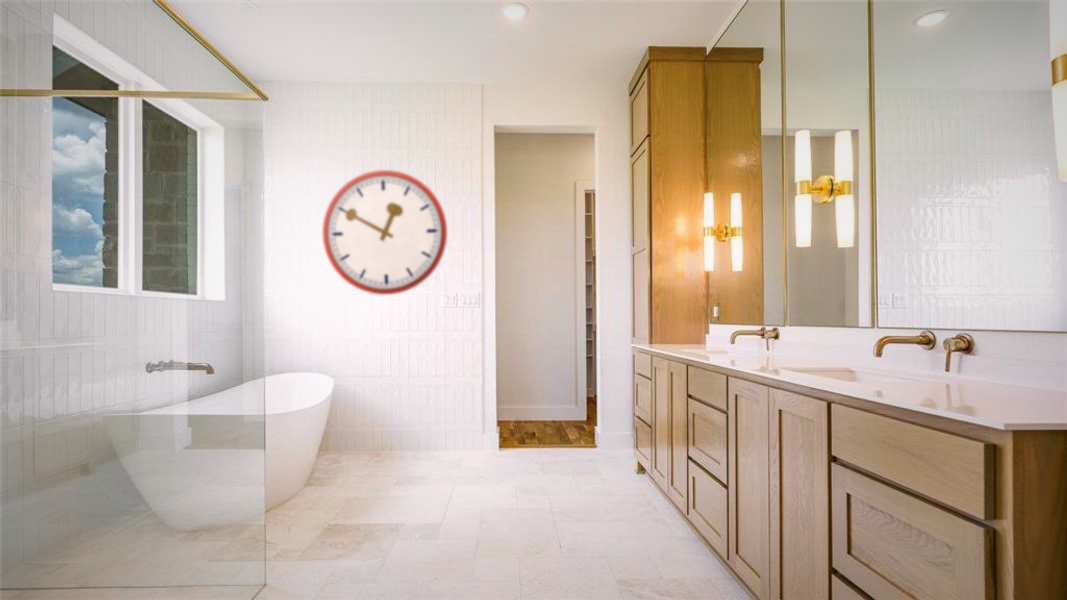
12.50
